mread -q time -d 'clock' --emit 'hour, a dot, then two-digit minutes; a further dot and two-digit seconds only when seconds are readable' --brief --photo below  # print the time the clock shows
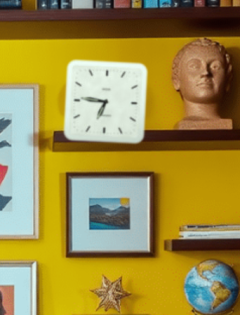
6.46
